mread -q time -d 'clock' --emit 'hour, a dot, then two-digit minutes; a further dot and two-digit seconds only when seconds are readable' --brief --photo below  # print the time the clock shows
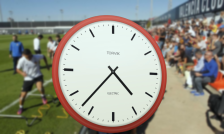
4.37
